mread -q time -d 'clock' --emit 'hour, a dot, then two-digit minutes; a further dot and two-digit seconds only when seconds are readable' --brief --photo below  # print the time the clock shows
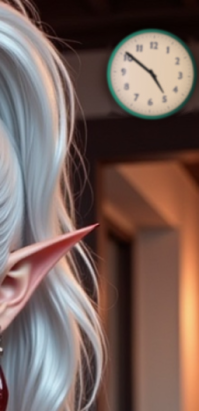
4.51
